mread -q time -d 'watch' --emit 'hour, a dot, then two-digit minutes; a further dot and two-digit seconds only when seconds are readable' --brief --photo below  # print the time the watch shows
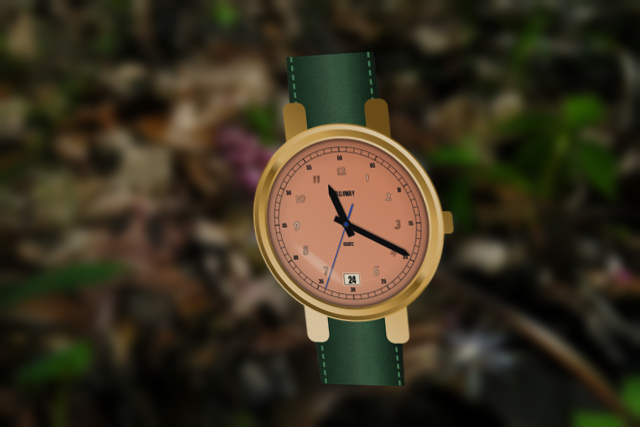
11.19.34
